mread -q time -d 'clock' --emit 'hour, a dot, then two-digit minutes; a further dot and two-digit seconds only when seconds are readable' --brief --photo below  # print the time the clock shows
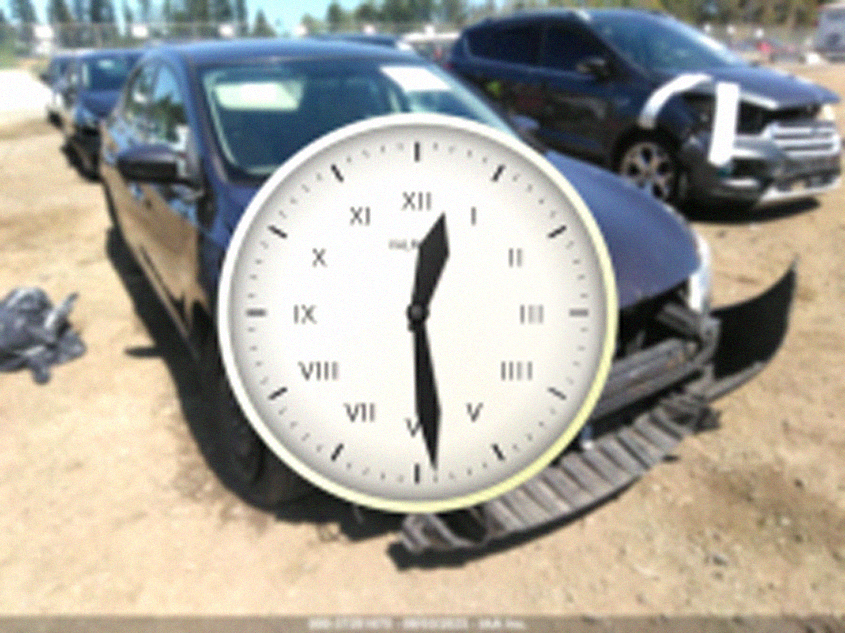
12.29
